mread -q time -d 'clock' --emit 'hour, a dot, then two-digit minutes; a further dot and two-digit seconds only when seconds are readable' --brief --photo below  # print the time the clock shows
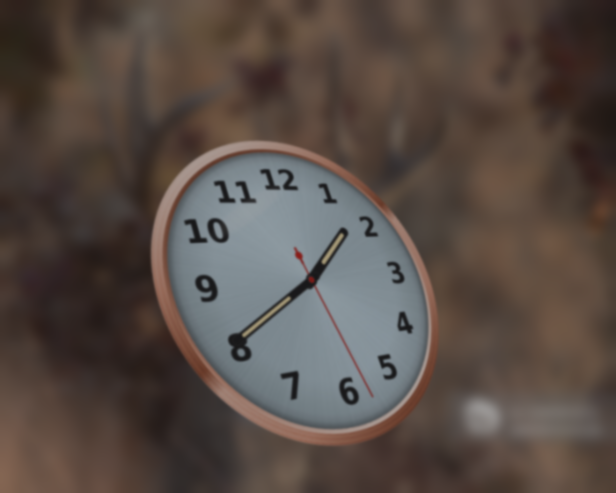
1.40.28
